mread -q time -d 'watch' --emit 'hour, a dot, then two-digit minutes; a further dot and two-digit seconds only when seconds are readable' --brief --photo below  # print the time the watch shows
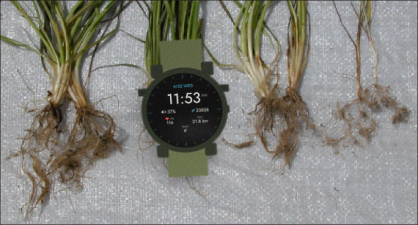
11.53
